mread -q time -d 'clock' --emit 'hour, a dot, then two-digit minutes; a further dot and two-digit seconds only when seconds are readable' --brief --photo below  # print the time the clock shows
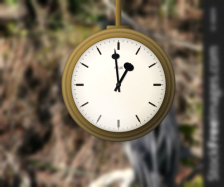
12.59
